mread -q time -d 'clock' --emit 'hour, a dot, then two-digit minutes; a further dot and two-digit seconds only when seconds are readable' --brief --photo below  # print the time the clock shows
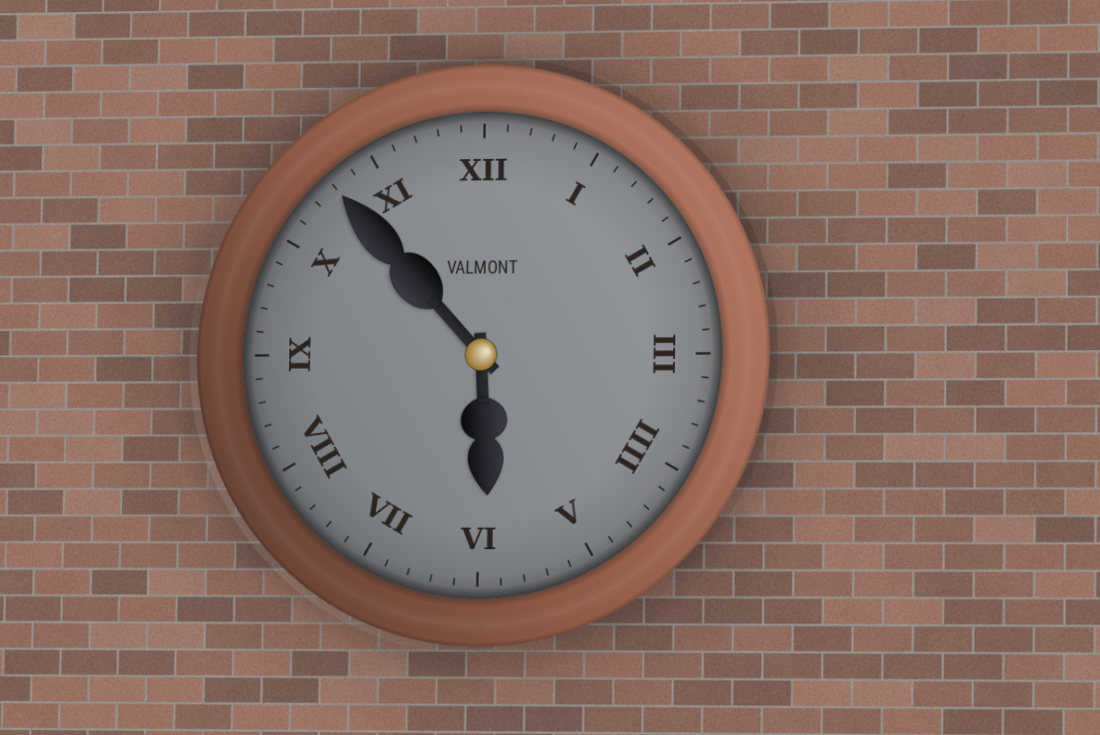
5.53
